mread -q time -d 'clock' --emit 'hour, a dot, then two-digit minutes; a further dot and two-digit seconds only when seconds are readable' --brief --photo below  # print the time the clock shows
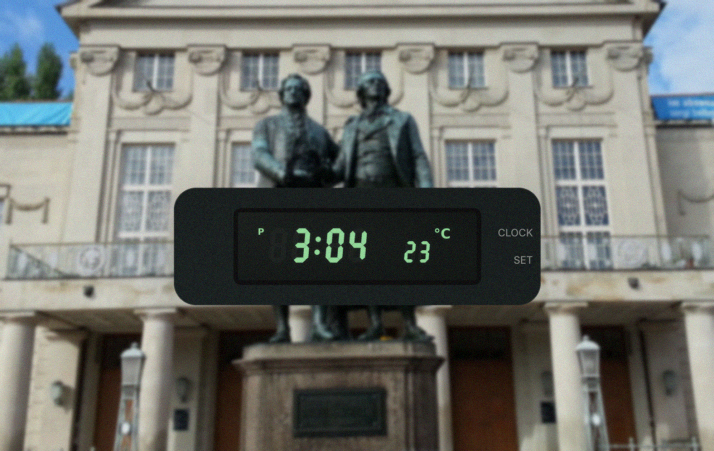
3.04
